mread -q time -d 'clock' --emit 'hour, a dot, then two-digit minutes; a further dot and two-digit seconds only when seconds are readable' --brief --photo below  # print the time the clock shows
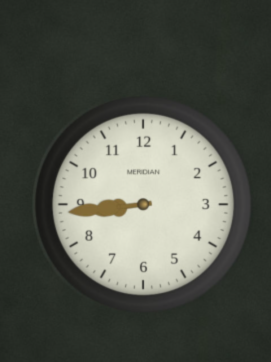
8.44
